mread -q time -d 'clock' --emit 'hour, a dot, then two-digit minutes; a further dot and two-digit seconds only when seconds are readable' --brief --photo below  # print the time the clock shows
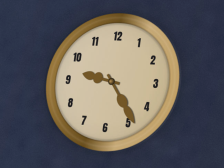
9.24
